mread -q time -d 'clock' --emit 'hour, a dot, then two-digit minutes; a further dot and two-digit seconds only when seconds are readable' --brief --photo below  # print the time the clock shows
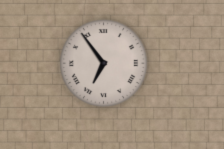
6.54
